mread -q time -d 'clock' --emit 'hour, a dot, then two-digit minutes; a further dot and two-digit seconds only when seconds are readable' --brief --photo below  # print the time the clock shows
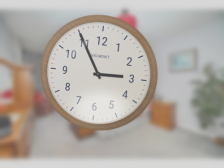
2.55
